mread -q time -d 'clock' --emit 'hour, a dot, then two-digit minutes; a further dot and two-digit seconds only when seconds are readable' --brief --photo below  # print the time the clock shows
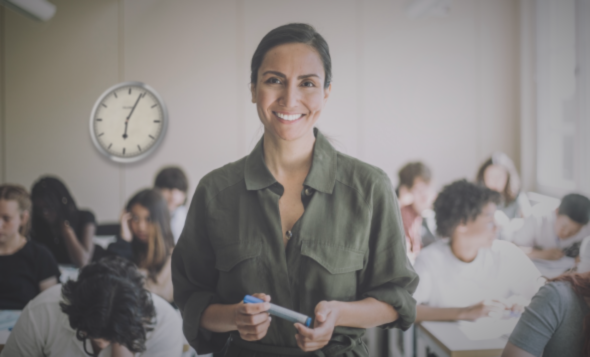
6.04
